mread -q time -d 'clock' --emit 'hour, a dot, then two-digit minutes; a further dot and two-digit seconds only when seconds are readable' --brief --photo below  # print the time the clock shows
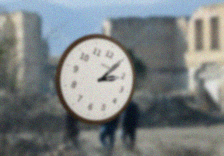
2.05
